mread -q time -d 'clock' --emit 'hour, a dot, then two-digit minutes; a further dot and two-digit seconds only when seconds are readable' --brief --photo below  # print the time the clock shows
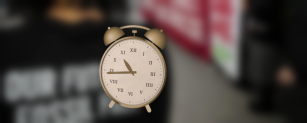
10.44
